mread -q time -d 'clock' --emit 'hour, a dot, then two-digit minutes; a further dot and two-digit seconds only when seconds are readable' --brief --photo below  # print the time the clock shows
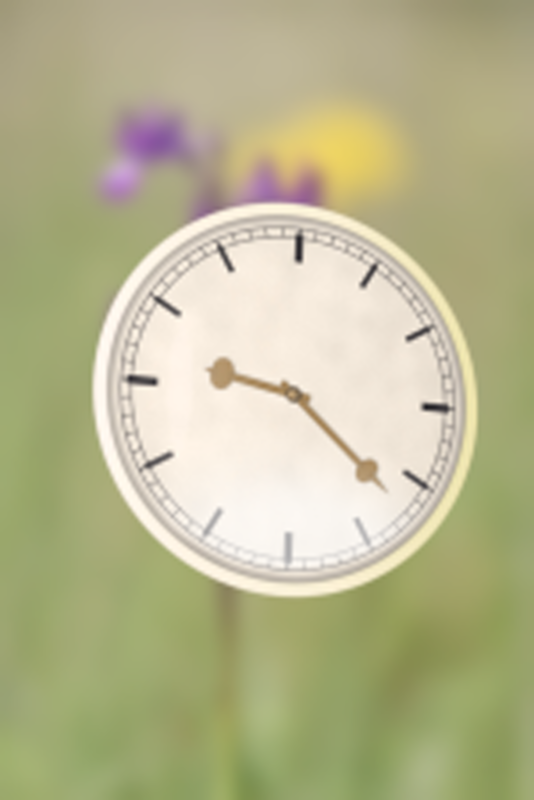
9.22
